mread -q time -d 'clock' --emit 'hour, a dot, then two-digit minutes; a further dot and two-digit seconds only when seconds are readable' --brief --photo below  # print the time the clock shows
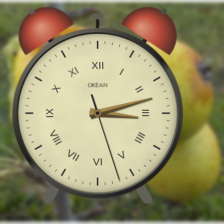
3.12.27
